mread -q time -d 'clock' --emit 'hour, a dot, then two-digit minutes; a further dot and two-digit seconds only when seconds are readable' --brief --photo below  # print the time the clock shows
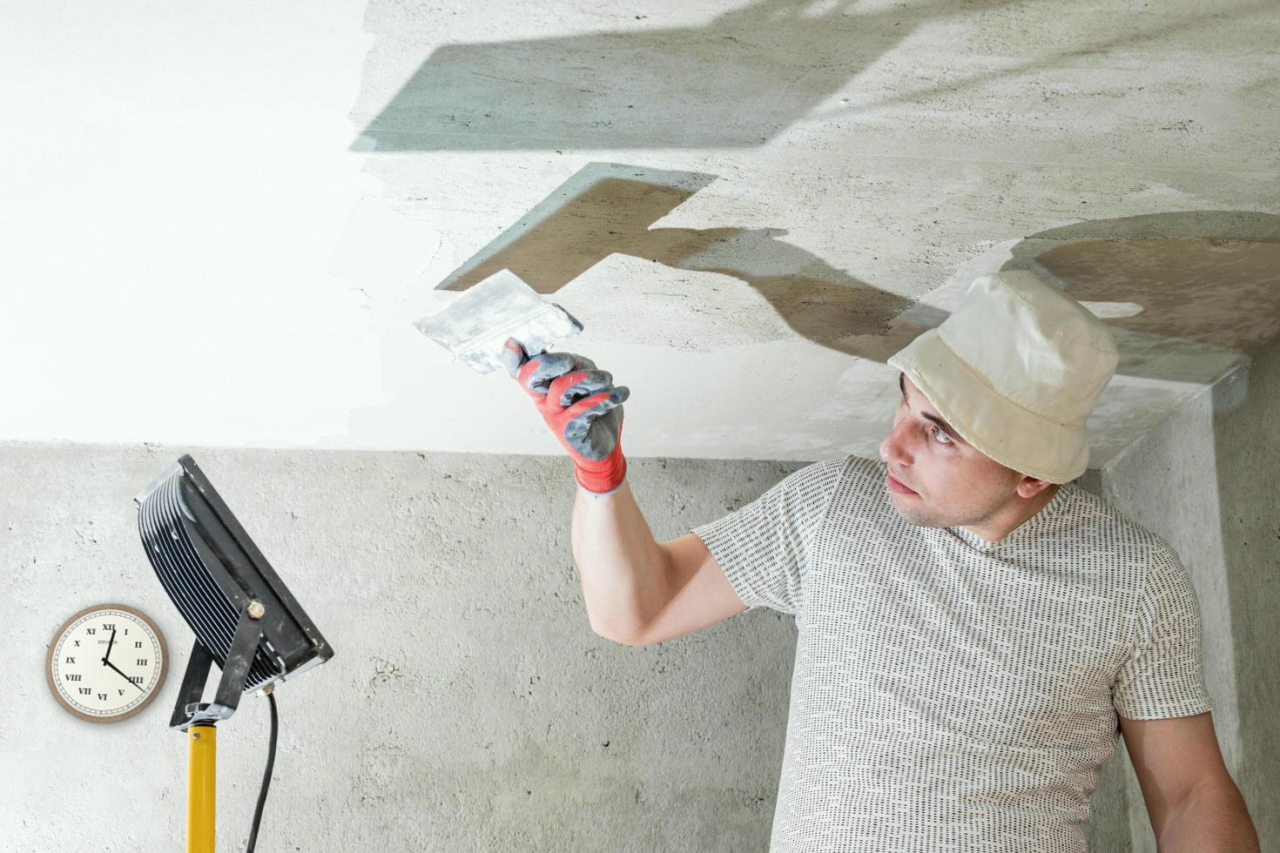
12.21
